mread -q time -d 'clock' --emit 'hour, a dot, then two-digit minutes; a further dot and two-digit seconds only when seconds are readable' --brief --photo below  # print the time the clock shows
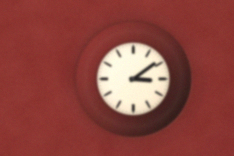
3.09
